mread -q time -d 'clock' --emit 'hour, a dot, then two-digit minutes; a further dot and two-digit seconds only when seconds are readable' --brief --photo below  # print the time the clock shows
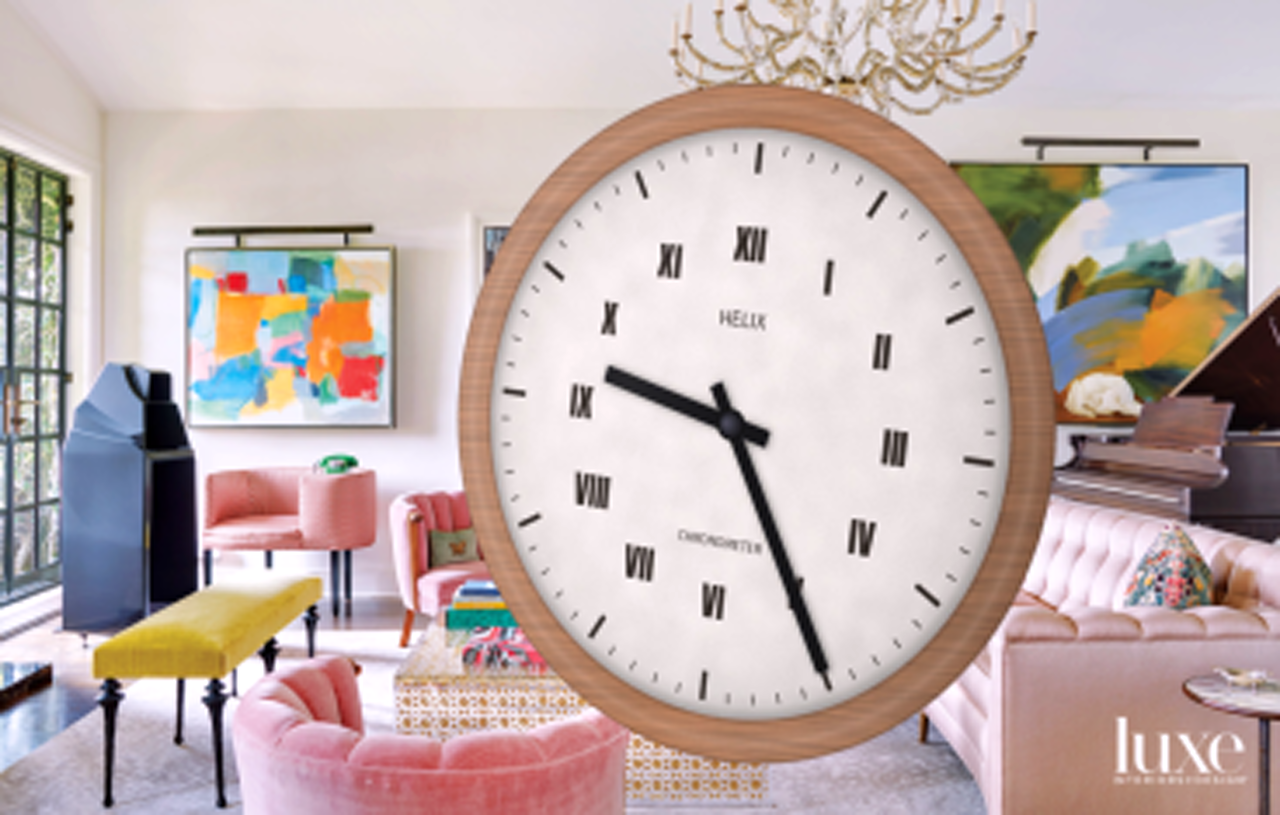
9.25
